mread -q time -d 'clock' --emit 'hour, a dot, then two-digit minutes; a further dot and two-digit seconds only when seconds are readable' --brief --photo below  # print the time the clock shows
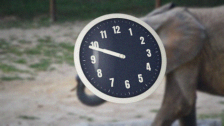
9.49
